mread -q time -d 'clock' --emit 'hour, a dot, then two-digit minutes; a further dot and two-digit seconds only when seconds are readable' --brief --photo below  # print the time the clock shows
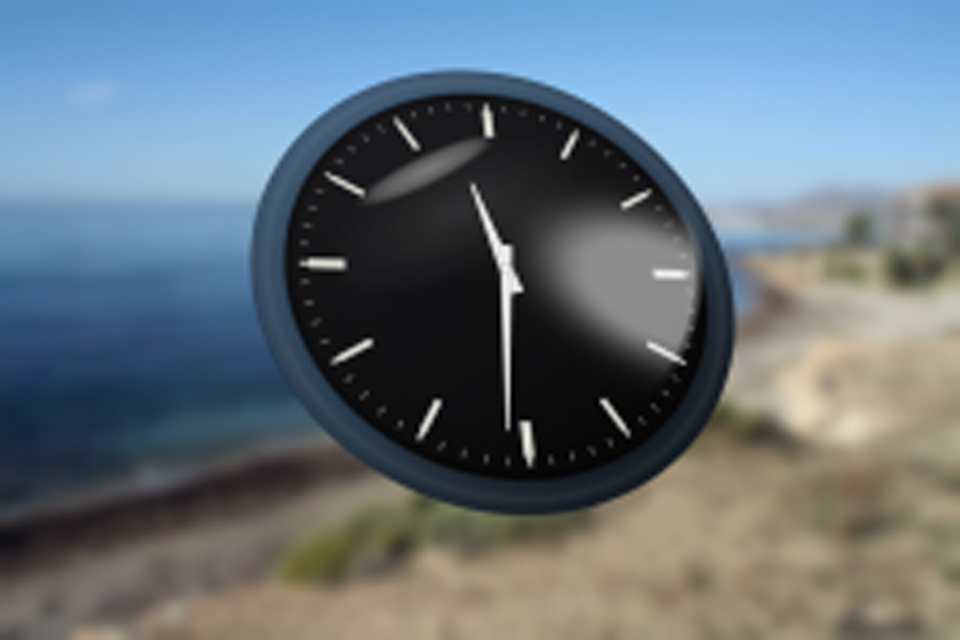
11.31
